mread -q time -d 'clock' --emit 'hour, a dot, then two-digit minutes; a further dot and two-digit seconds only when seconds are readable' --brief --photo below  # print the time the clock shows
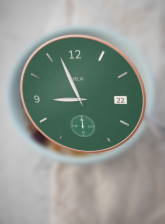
8.57
